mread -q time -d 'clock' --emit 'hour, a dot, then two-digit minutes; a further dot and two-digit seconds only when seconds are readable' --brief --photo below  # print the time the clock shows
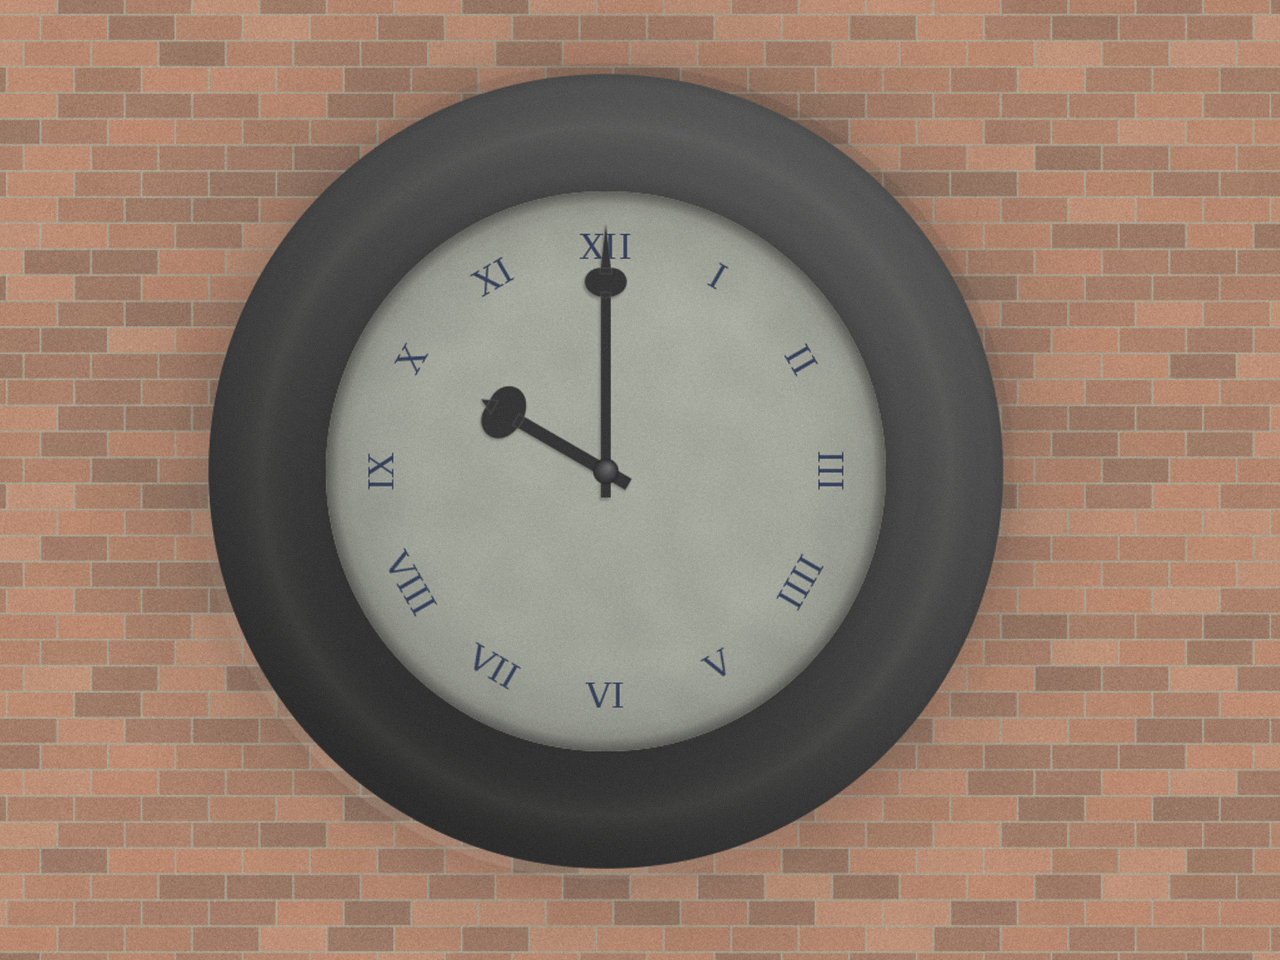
10.00
